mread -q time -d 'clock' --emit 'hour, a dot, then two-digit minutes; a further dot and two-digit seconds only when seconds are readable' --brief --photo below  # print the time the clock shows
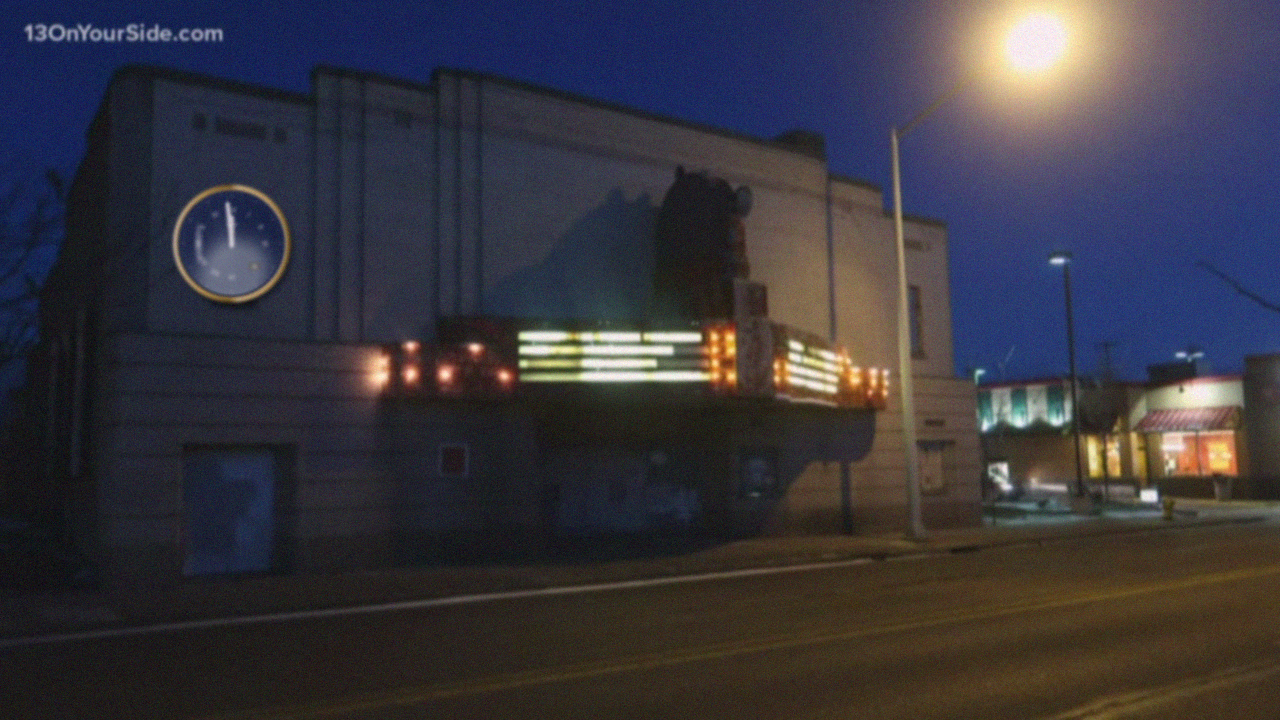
11.59
